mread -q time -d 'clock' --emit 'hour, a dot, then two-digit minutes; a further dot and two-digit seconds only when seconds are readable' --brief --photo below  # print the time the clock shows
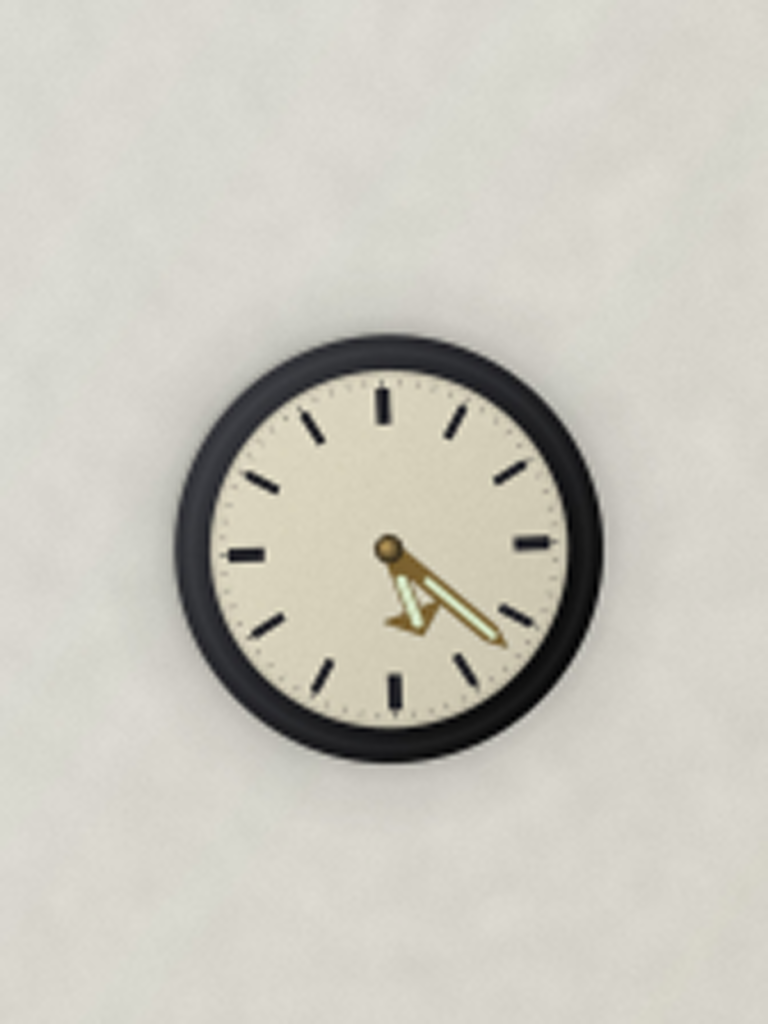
5.22
